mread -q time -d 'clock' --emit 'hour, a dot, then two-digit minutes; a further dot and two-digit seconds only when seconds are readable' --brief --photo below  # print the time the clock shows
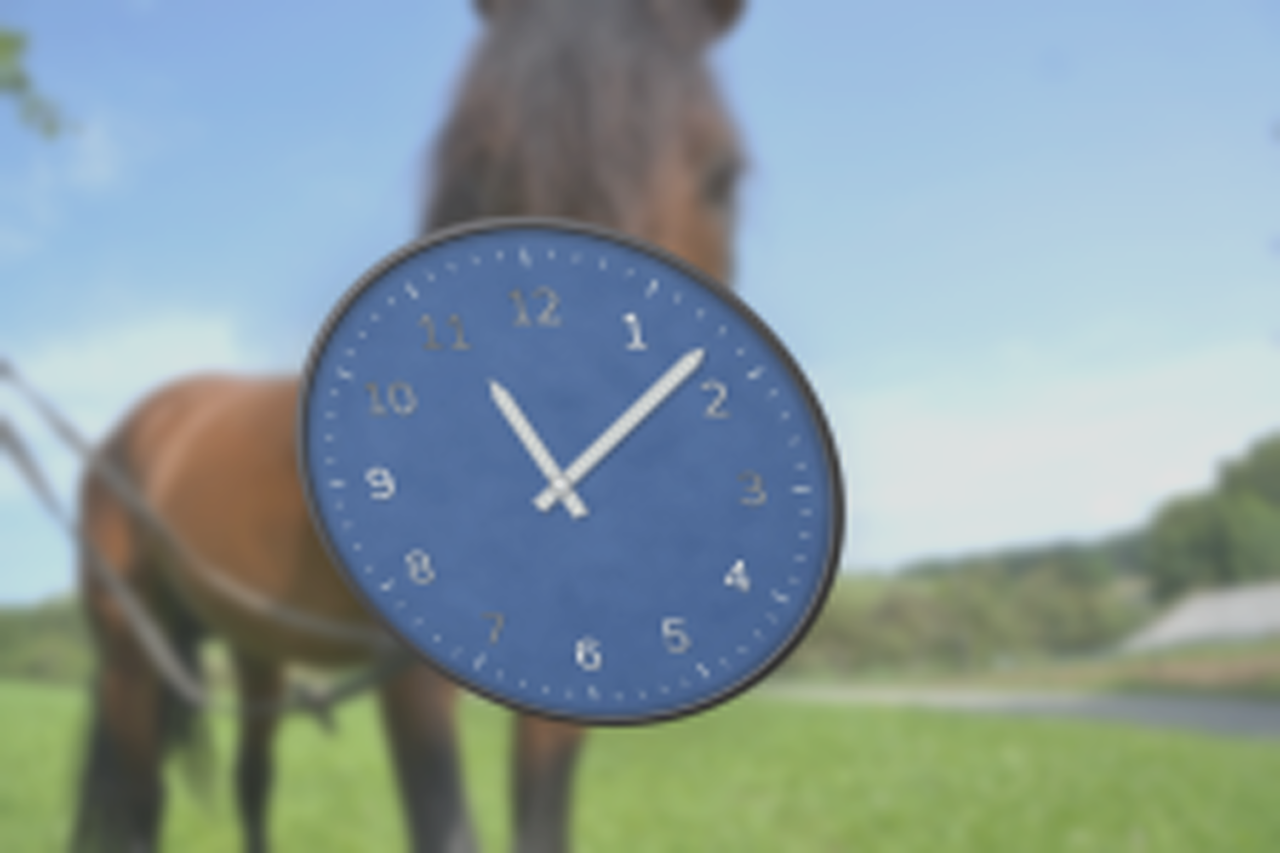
11.08
